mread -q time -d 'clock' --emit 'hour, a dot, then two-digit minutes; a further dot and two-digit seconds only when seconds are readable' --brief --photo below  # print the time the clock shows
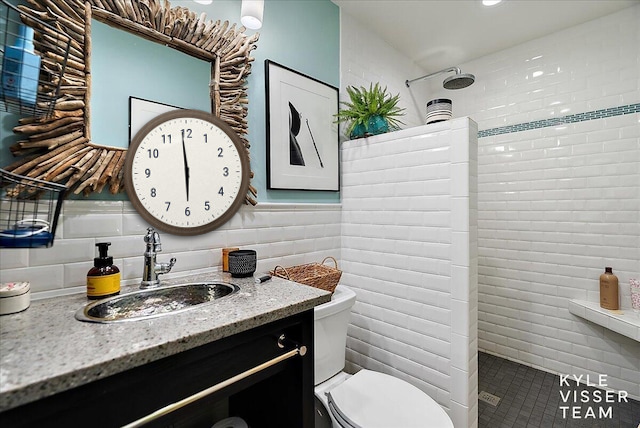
5.59
